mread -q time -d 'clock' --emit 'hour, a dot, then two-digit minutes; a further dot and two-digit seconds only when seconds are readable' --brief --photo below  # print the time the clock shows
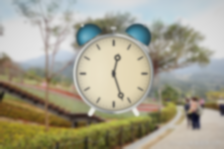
12.27
